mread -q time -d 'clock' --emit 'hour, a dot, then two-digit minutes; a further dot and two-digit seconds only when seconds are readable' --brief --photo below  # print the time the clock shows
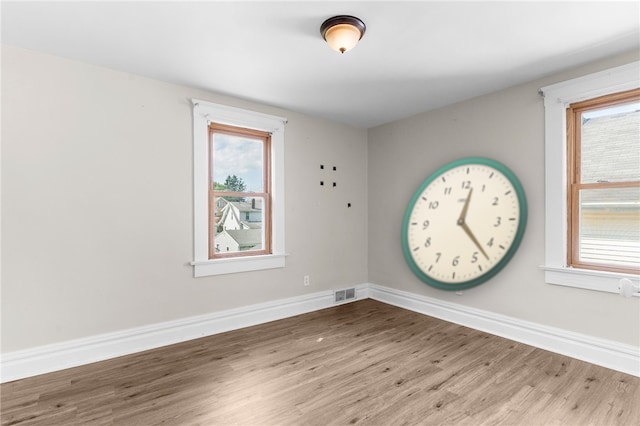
12.23
